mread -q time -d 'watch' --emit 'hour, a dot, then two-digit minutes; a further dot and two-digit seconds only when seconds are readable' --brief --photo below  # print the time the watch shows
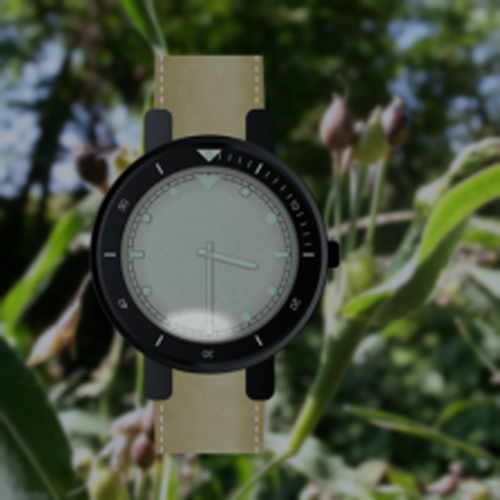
3.30
